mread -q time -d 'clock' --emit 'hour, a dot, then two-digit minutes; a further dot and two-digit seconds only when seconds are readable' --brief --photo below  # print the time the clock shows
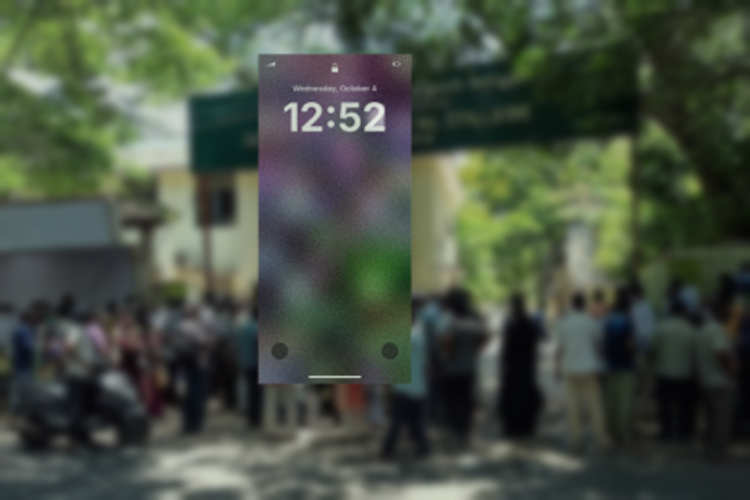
12.52
